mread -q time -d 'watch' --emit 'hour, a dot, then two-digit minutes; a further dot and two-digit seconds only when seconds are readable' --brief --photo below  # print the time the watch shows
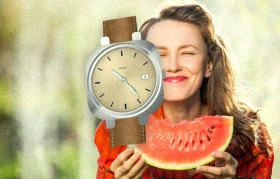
10.24
